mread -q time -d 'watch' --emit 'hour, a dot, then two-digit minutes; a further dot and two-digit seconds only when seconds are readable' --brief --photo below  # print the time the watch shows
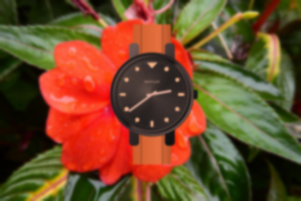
2.39
